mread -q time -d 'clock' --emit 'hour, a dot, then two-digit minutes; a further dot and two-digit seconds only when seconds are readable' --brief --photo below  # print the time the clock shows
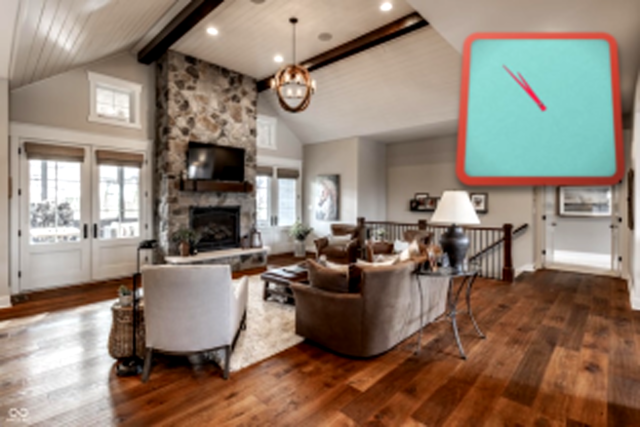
10.53
